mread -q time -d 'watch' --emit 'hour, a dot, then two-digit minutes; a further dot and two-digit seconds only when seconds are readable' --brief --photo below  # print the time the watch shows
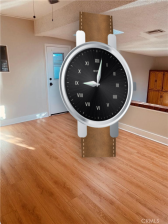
9.02
